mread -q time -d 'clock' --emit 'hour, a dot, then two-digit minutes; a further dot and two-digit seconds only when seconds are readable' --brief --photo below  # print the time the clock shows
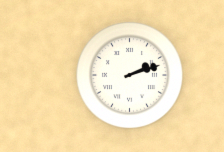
2.12
